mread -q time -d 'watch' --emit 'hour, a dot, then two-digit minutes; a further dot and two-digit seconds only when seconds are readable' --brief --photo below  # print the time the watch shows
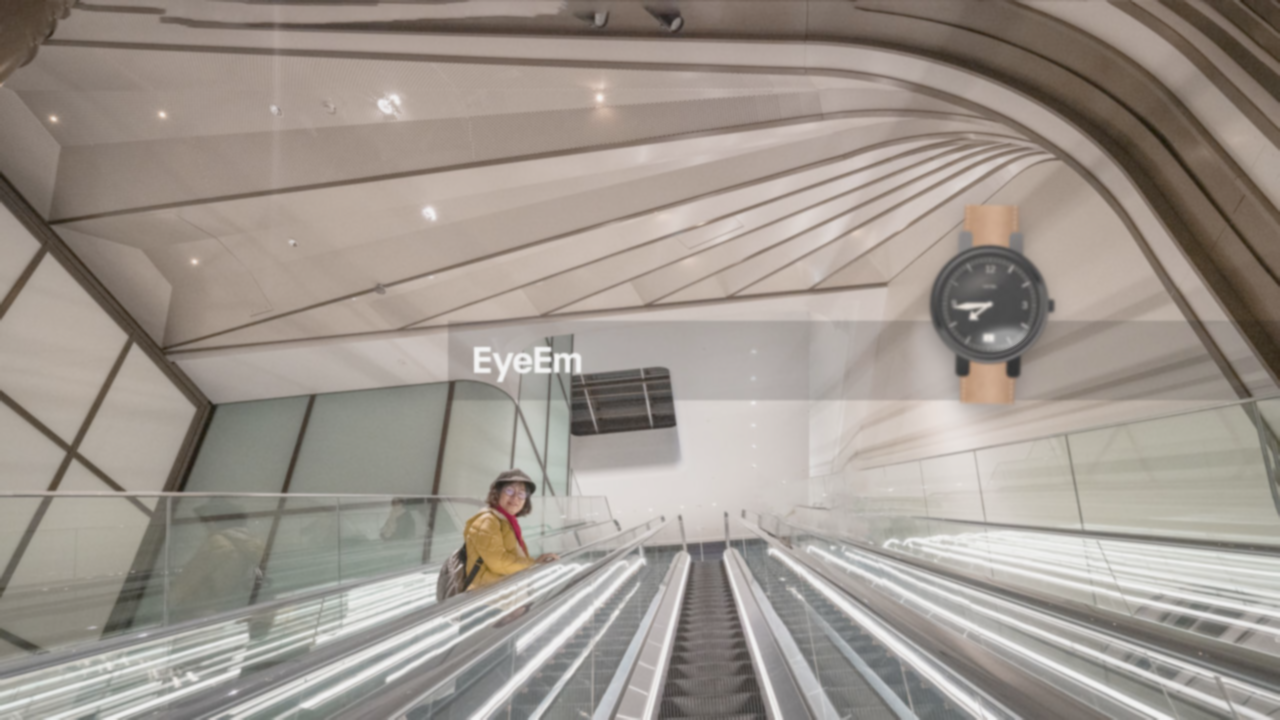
7.44
